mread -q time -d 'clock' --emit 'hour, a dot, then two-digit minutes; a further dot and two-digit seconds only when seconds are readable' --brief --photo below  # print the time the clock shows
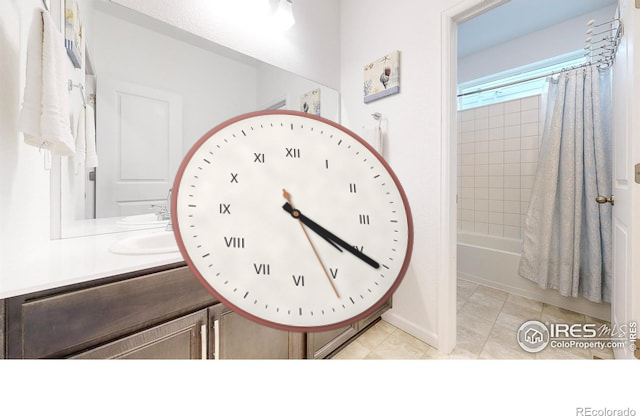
4.20.26
